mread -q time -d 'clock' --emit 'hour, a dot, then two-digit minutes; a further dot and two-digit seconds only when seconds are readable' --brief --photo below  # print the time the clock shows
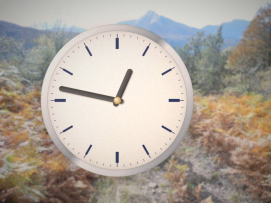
12.47
